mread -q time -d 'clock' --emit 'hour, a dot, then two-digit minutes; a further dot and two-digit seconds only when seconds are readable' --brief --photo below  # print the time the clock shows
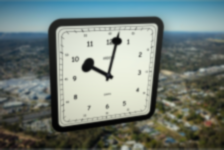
10.02
